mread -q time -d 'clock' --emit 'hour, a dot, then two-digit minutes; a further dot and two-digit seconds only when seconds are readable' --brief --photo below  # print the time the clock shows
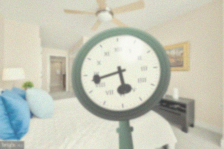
5.43
